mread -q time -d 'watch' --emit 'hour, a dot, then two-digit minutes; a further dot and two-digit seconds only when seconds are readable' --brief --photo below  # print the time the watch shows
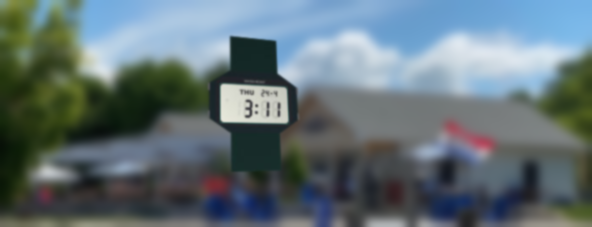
3.11
